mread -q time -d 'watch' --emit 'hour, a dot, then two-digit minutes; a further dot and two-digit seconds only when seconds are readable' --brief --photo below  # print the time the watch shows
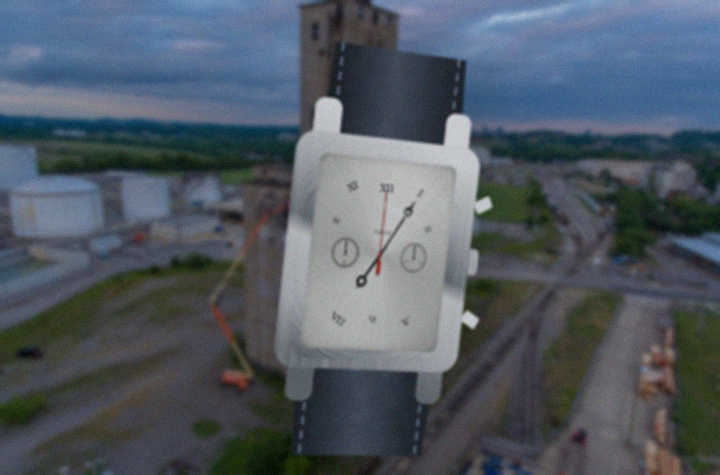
7.05
